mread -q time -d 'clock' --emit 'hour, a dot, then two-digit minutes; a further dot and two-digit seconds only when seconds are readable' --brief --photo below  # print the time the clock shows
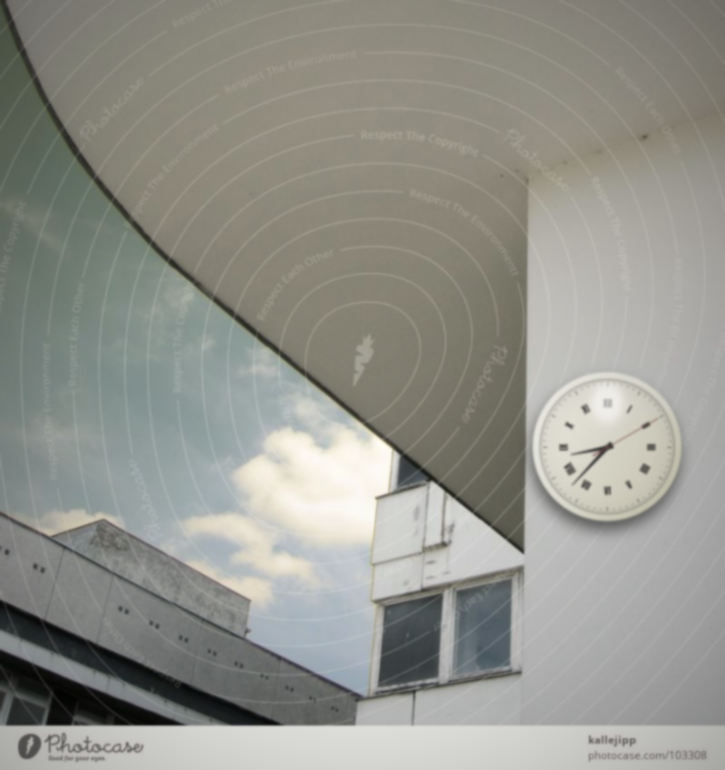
8.37.10
